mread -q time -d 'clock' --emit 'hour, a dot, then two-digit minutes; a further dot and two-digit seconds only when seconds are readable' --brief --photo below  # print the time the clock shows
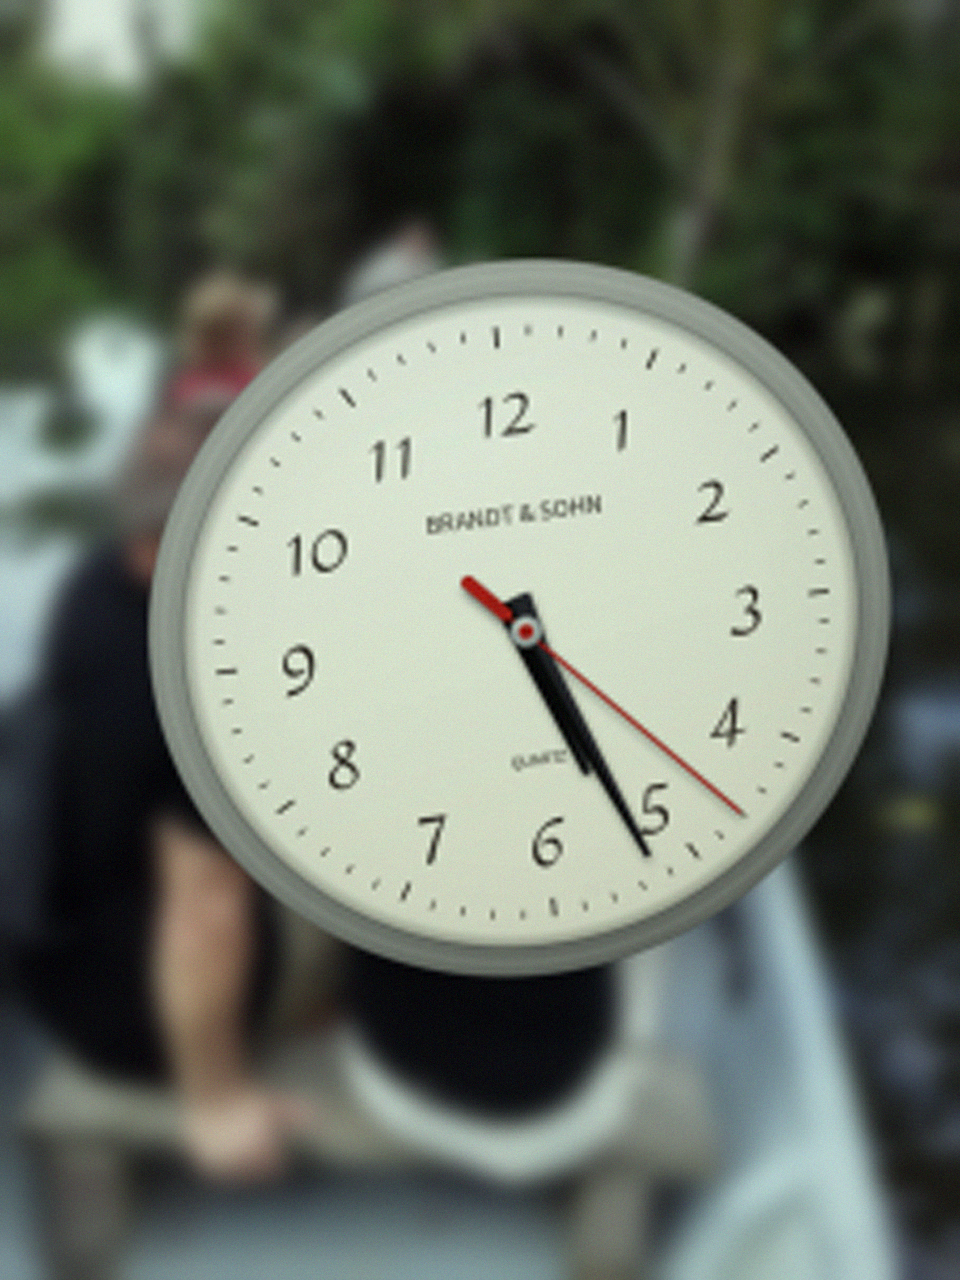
5.26.23
